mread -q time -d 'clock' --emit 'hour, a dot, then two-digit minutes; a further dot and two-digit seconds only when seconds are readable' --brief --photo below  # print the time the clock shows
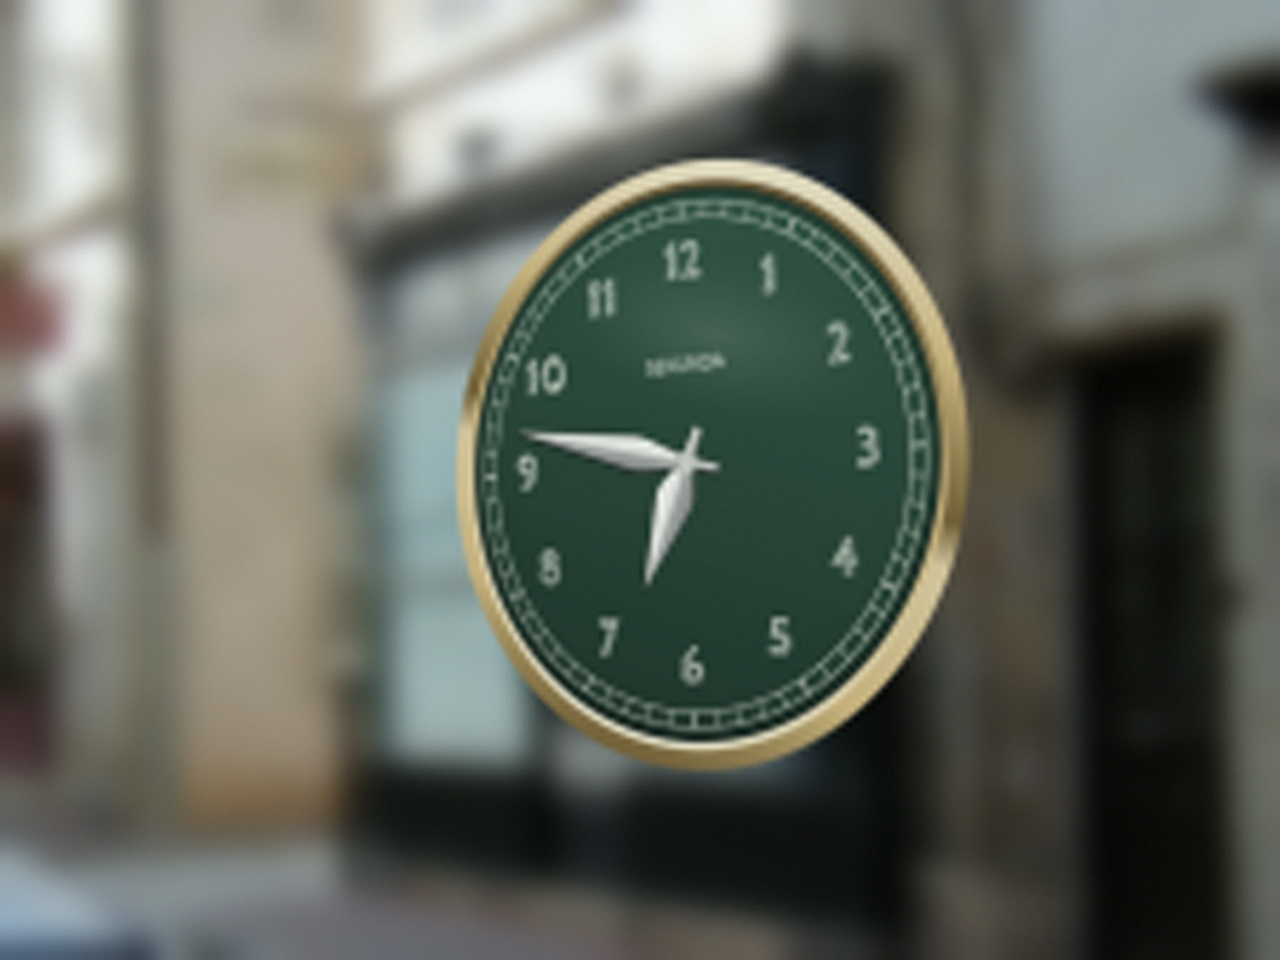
6.47
